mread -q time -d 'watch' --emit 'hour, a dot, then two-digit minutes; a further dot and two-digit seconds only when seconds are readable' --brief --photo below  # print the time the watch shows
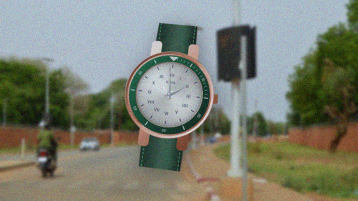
1.59
